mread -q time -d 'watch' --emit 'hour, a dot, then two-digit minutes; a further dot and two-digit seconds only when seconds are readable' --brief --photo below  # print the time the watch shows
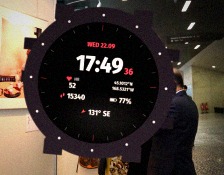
17.49.36
